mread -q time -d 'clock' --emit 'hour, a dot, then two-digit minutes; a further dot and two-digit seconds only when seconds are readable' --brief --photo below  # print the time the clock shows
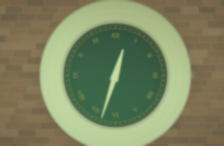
12.33
